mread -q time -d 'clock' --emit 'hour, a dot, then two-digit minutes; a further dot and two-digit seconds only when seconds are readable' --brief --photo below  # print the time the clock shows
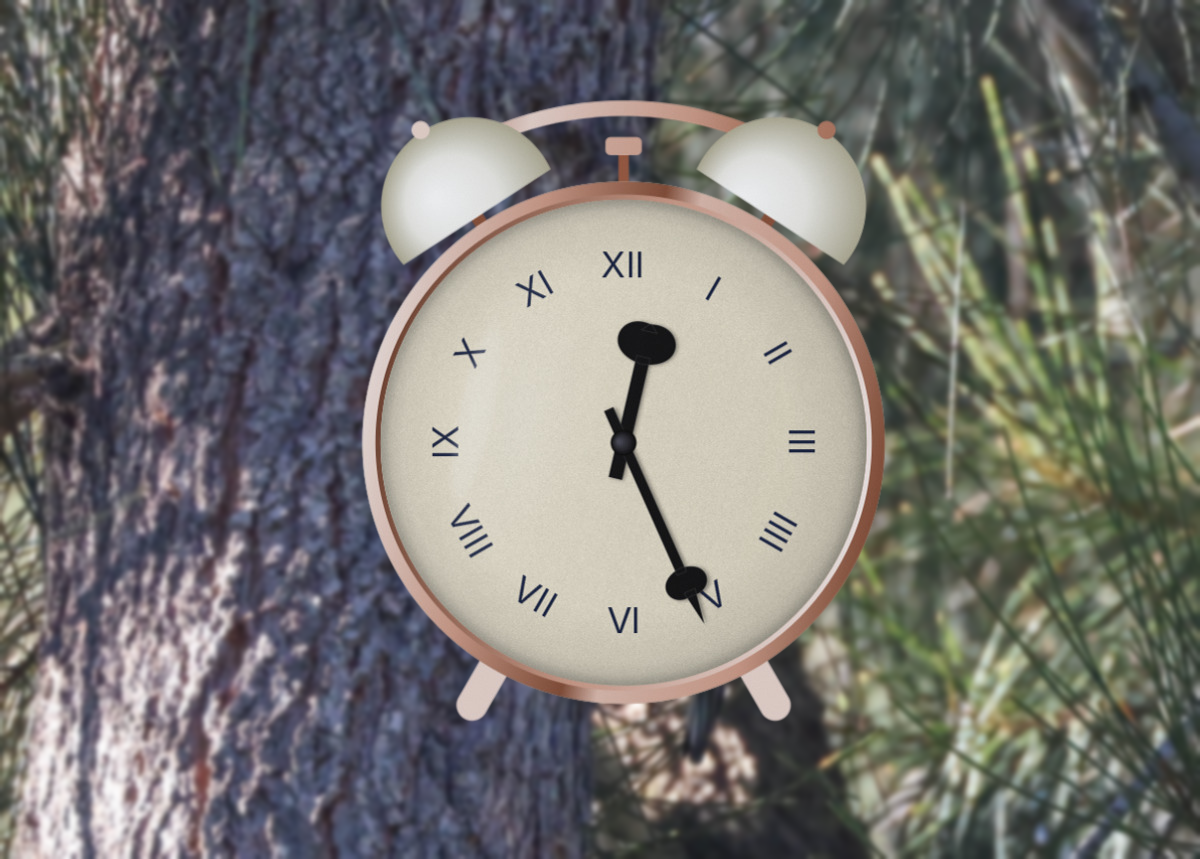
12.26
